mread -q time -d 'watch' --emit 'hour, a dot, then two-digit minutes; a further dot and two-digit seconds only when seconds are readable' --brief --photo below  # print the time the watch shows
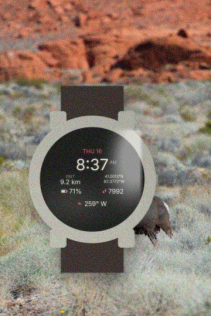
8.37
